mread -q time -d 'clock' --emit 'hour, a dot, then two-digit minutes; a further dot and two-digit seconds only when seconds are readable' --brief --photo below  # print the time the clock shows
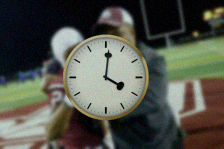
4.01
